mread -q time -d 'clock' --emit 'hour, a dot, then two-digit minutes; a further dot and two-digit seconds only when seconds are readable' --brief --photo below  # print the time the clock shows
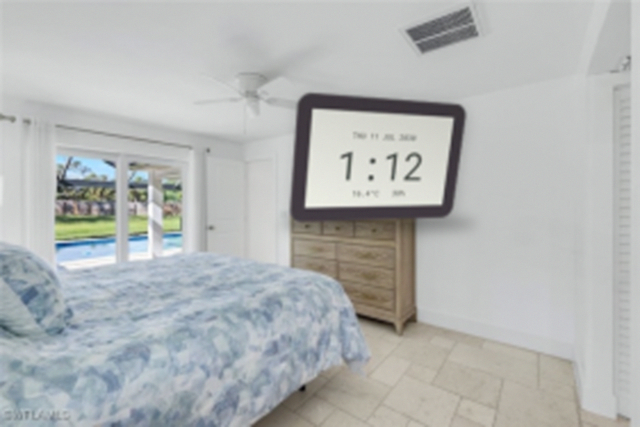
1.12
